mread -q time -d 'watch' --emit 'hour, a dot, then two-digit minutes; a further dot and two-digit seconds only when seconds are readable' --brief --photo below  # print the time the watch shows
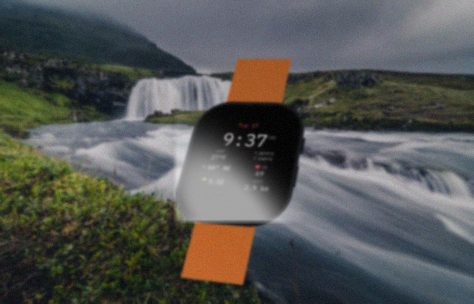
9.37
